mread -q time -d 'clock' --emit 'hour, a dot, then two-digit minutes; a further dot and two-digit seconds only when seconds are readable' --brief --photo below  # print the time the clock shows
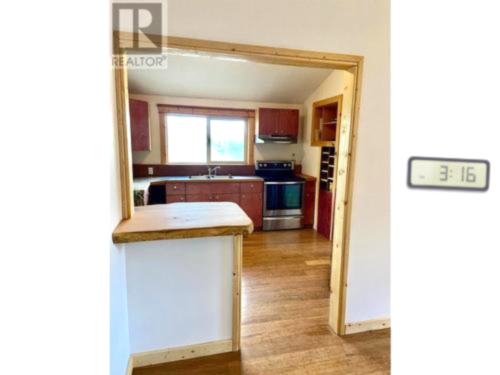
3.16
